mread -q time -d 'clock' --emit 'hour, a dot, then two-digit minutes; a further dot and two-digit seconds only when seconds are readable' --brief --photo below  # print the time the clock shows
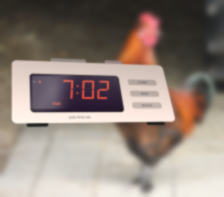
7.02
